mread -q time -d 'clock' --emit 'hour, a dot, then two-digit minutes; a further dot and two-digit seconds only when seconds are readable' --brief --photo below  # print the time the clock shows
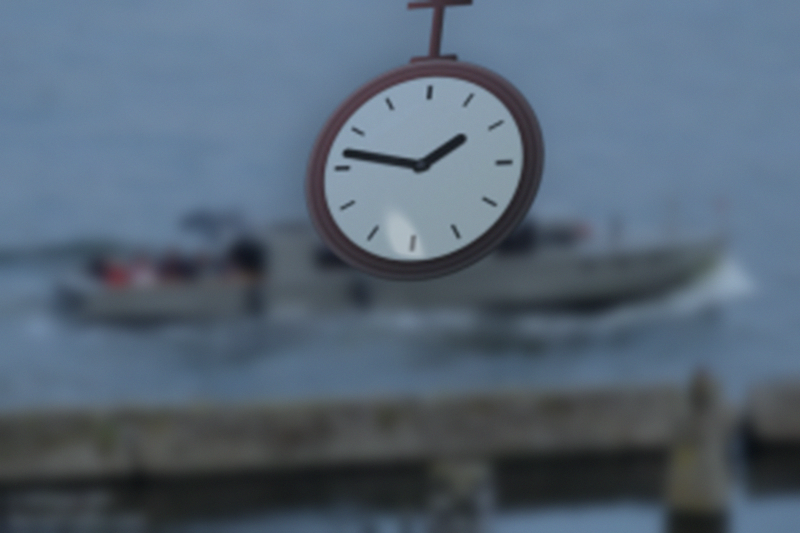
1.47
